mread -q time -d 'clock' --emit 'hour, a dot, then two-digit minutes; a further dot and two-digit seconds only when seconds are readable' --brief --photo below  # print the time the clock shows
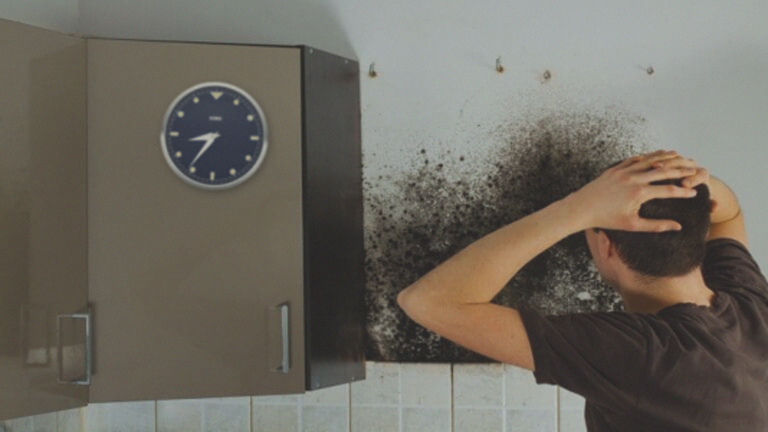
8.36
